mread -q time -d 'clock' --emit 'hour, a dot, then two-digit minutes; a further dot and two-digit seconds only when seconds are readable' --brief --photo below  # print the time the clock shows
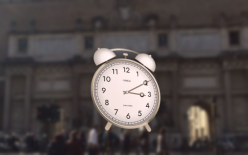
3.10
